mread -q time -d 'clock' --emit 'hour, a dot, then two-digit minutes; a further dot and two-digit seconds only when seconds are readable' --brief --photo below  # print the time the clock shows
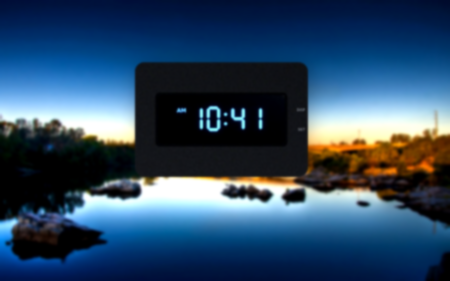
10.41
